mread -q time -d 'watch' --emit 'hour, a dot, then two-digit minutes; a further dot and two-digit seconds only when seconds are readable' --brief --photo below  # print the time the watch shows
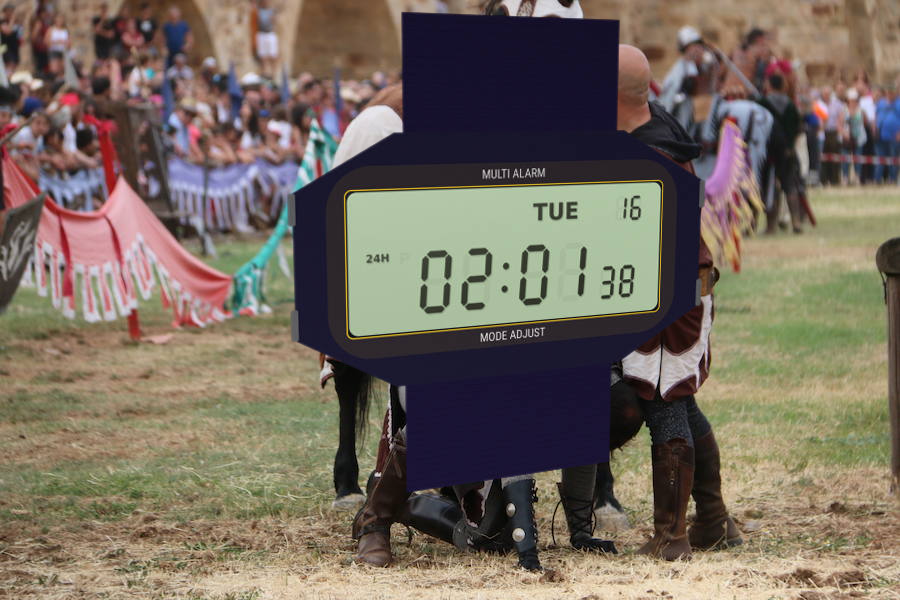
2.01.38
